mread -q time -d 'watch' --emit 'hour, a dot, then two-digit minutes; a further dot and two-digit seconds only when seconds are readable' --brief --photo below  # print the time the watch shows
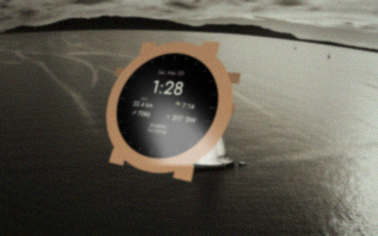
1.28
